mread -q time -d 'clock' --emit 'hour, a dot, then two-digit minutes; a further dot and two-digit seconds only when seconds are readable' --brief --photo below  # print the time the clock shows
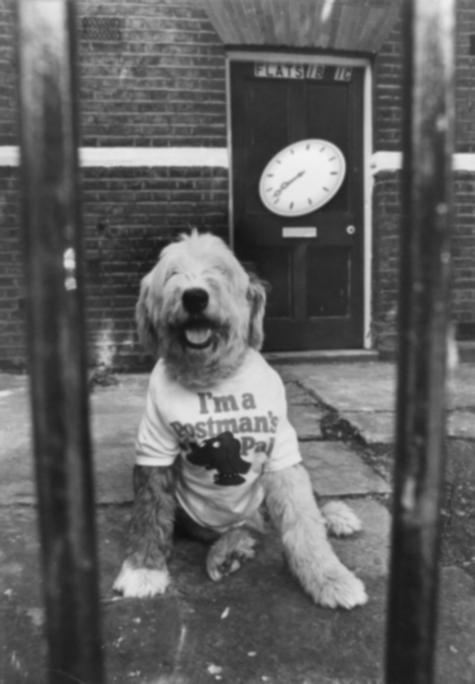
7.37
